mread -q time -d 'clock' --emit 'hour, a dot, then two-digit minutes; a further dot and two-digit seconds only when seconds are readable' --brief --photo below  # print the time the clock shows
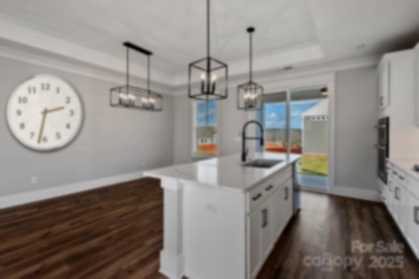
2.32
